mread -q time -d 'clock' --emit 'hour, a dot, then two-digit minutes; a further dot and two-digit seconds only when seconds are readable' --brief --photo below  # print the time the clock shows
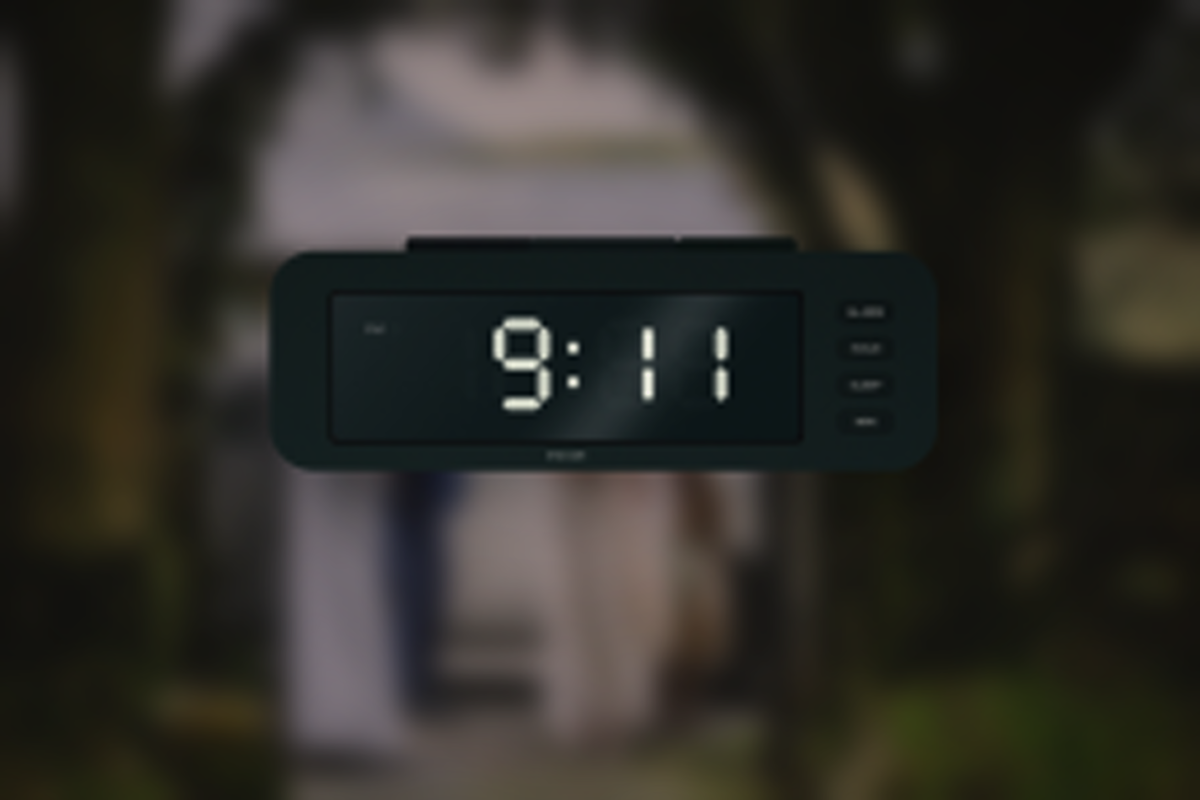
9.11
